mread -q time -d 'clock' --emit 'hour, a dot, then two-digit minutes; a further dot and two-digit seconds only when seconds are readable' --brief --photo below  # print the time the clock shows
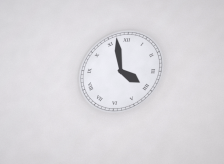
3.57
